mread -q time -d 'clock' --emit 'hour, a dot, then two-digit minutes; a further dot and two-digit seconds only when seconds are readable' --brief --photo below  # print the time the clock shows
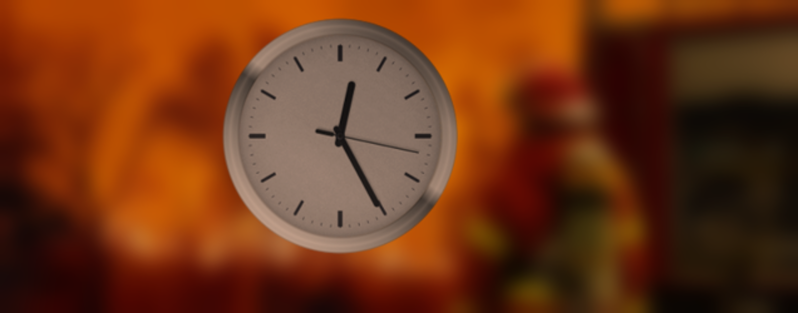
12.25.17
